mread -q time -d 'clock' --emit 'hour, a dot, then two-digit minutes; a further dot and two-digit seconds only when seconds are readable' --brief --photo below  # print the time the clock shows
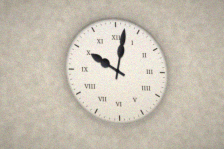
10.02
